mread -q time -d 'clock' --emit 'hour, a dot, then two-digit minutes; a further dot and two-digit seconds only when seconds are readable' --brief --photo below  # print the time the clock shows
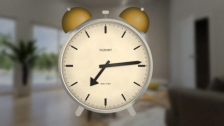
7.14
